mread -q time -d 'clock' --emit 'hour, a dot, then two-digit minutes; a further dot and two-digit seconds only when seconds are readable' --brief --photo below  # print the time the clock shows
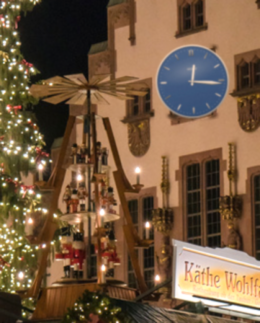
12.16
